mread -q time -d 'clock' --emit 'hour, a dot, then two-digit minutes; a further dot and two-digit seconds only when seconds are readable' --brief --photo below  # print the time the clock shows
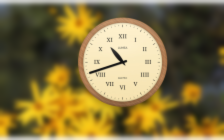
10.42
